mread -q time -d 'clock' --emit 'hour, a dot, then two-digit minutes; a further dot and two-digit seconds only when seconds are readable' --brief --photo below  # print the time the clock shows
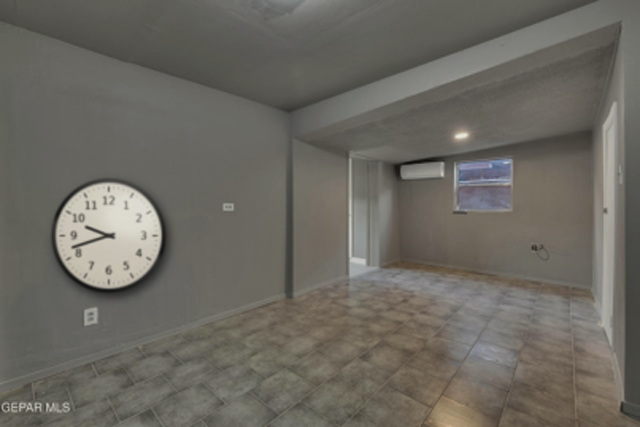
9.42
